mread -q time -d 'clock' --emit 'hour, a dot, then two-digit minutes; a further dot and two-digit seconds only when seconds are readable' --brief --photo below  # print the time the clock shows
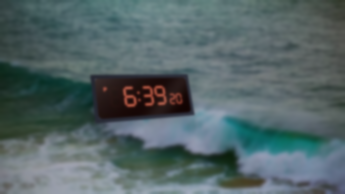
6.39
